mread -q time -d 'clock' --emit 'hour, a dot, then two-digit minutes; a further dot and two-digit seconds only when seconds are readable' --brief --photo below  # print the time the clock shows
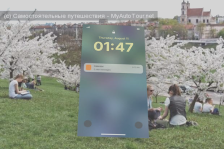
1.47
